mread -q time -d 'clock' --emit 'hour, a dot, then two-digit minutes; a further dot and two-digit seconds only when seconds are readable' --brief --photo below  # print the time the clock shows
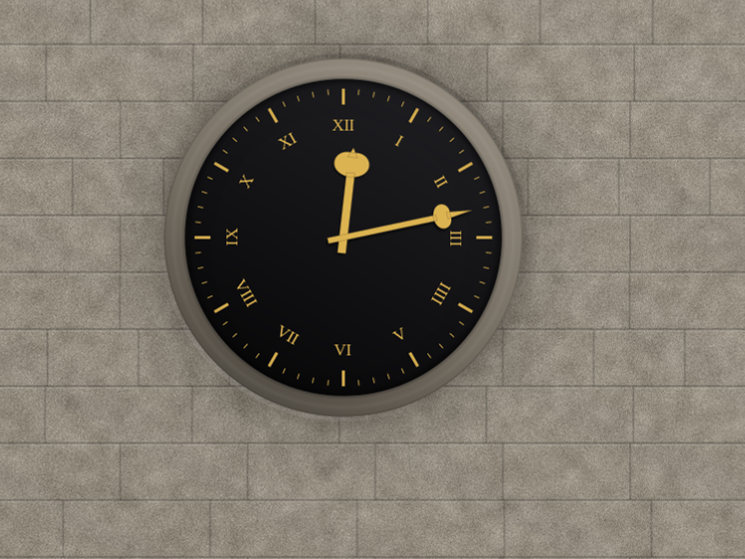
12.13
